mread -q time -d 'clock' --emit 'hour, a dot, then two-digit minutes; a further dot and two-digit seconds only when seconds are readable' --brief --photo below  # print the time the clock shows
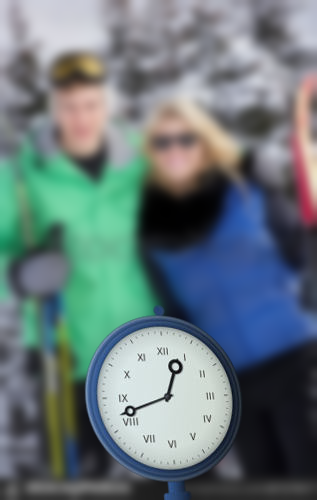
12.42
